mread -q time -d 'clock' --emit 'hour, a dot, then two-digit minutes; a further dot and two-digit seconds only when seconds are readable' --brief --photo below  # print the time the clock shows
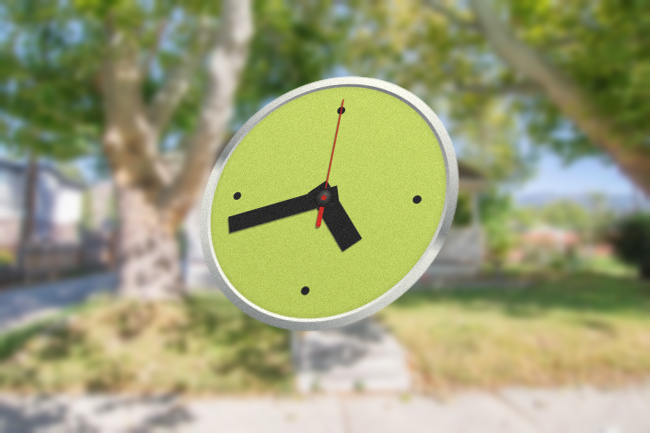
4.42.00
